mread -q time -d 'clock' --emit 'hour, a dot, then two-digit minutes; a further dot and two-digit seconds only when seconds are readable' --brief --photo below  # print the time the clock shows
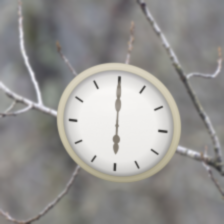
6.00
